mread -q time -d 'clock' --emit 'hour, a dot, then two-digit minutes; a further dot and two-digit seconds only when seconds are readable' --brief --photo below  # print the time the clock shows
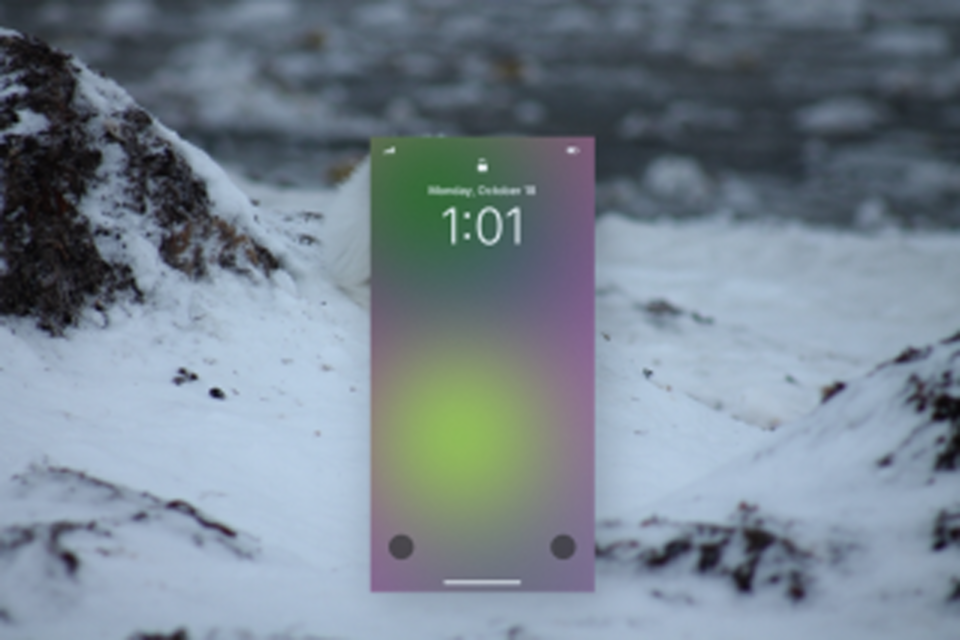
1.01
